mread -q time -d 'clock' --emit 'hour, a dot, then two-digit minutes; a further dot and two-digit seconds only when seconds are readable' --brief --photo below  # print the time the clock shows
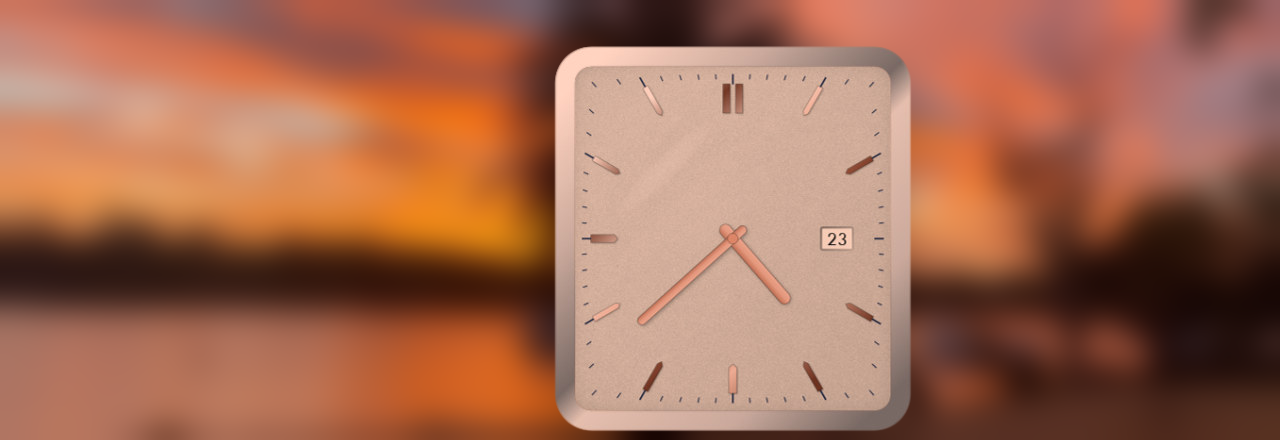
4.38
